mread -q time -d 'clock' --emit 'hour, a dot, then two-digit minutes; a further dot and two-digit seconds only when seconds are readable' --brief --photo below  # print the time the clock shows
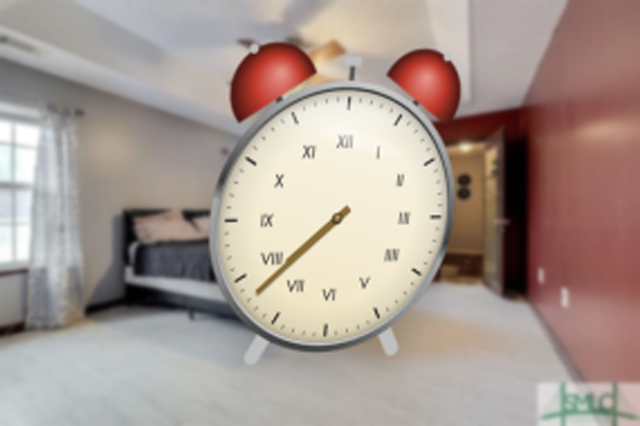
7.38
